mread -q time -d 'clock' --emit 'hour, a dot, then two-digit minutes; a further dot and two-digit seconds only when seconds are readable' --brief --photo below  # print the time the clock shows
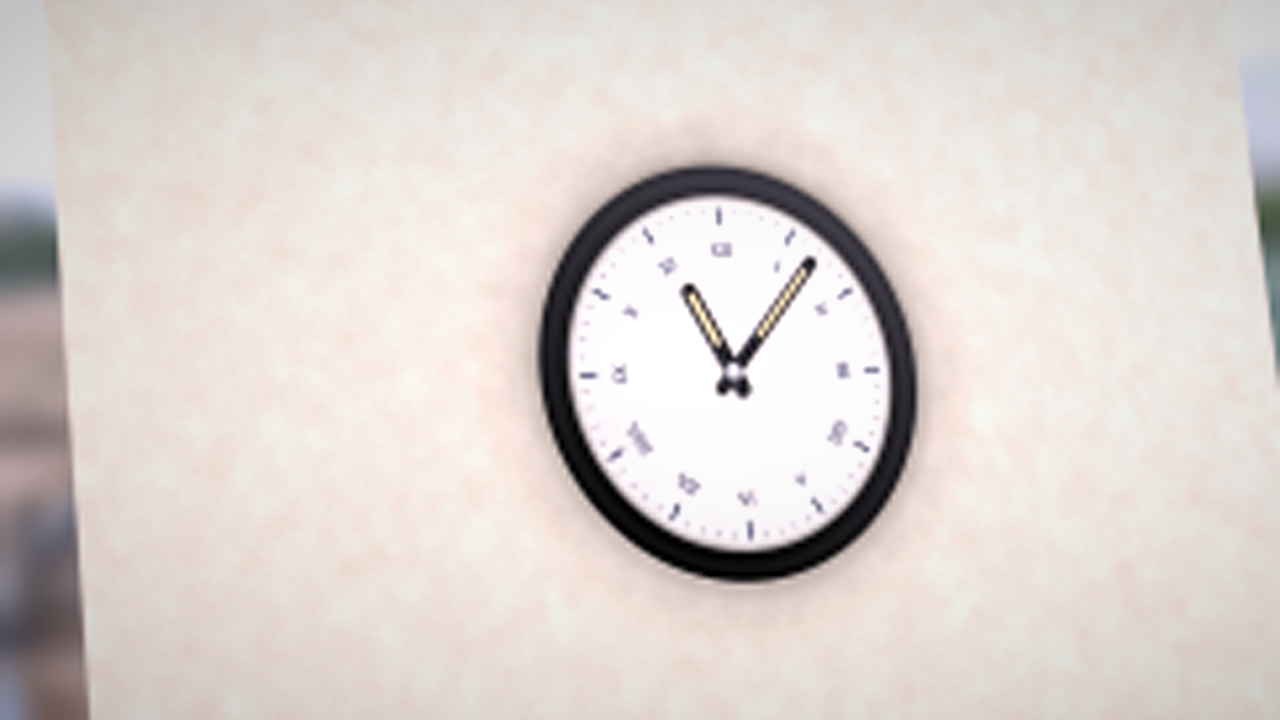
11.07
